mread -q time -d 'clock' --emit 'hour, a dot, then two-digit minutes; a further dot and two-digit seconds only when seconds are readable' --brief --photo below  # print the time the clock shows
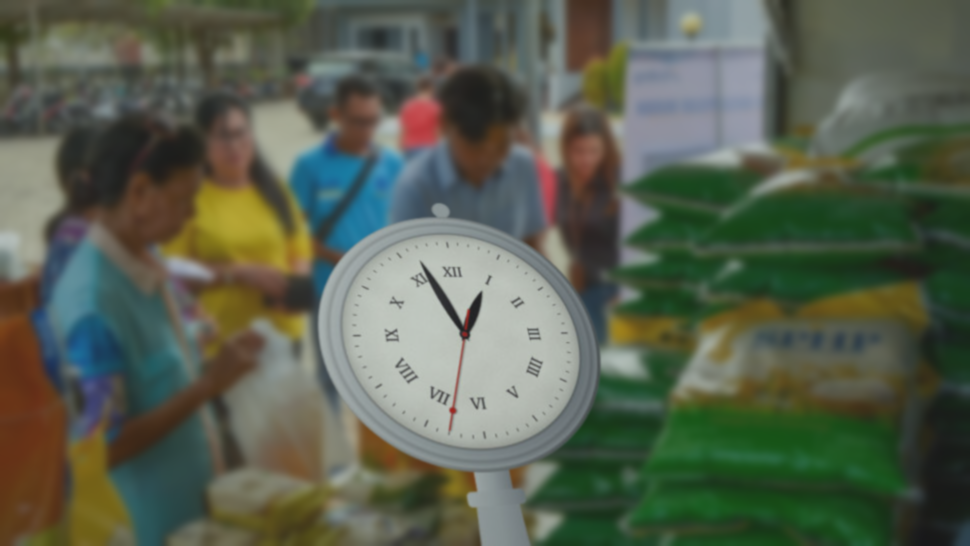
12.56.33
